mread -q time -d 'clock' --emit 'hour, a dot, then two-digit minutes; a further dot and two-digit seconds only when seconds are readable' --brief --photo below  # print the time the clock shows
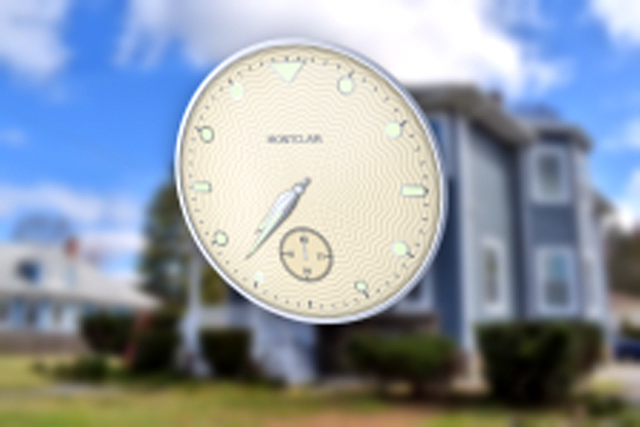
7.37
